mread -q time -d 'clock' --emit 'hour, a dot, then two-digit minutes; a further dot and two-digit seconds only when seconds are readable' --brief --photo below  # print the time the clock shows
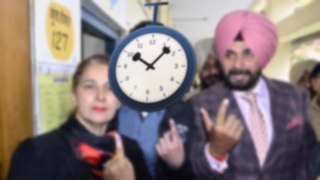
10.07
